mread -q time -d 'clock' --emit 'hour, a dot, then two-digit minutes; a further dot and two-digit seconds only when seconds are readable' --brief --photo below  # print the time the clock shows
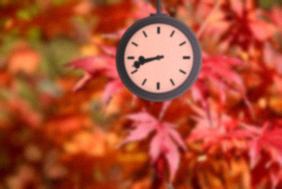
8.42
